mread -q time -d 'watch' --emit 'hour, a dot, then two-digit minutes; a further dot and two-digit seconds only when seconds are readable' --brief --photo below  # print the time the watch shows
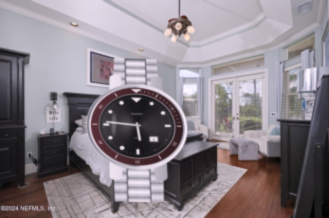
5.46
